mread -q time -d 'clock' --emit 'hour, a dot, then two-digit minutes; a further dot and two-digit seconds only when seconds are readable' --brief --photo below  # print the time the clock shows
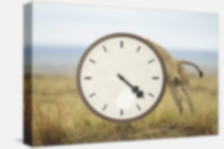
4.22
